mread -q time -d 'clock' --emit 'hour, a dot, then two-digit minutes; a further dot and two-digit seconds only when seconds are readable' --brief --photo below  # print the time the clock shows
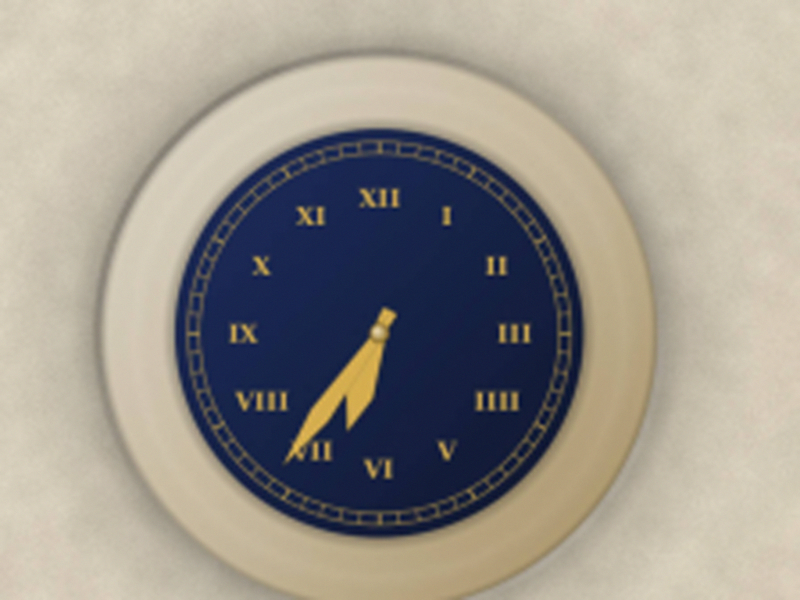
6.36
